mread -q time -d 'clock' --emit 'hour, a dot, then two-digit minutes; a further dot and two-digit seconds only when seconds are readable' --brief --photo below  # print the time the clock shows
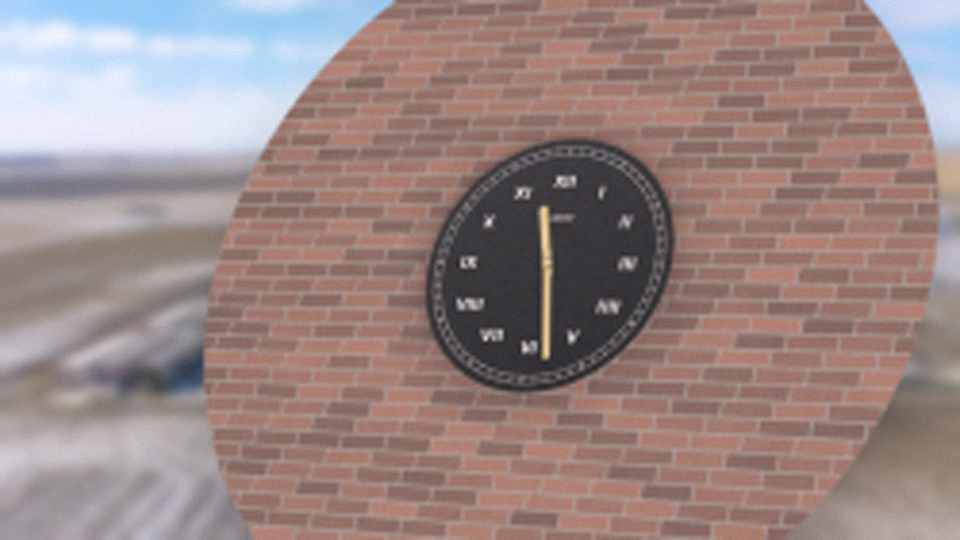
11.28
